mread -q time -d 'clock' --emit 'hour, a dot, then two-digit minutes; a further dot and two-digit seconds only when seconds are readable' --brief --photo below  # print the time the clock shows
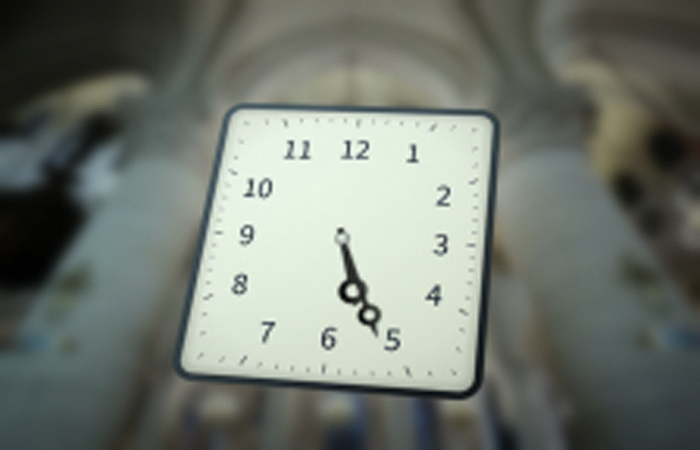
5.26
